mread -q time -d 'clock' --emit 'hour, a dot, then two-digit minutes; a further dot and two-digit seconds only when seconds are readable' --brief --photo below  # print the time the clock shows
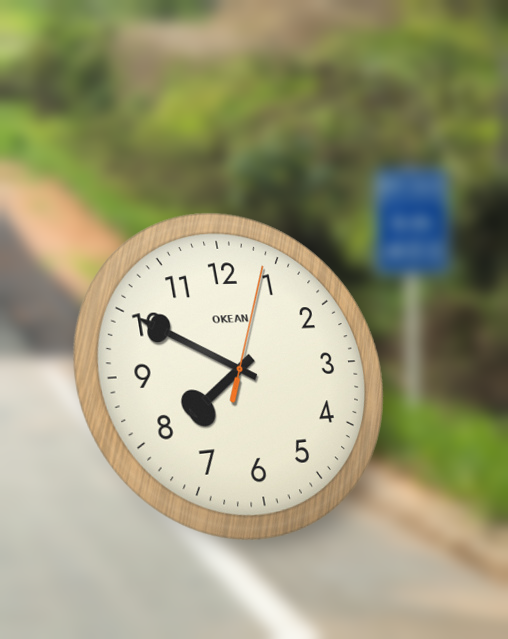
7.50.04
